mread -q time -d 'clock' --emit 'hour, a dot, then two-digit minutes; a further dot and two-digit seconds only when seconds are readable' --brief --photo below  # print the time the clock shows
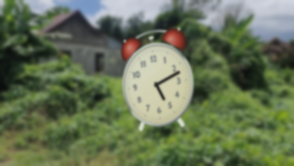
5.12
